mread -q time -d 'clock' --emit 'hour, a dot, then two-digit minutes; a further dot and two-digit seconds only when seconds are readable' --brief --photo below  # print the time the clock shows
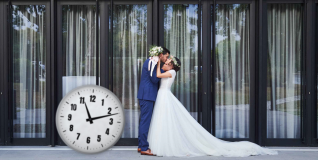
11.12
